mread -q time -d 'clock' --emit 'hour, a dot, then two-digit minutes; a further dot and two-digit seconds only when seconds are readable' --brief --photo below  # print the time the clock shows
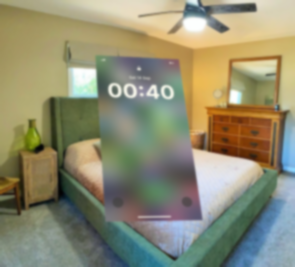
0.40
